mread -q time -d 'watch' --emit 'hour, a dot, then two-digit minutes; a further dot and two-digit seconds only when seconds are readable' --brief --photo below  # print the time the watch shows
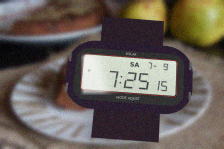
7.25.15
